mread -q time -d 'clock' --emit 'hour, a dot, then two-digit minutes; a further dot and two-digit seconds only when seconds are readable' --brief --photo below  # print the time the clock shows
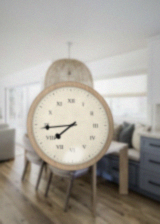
7.44
